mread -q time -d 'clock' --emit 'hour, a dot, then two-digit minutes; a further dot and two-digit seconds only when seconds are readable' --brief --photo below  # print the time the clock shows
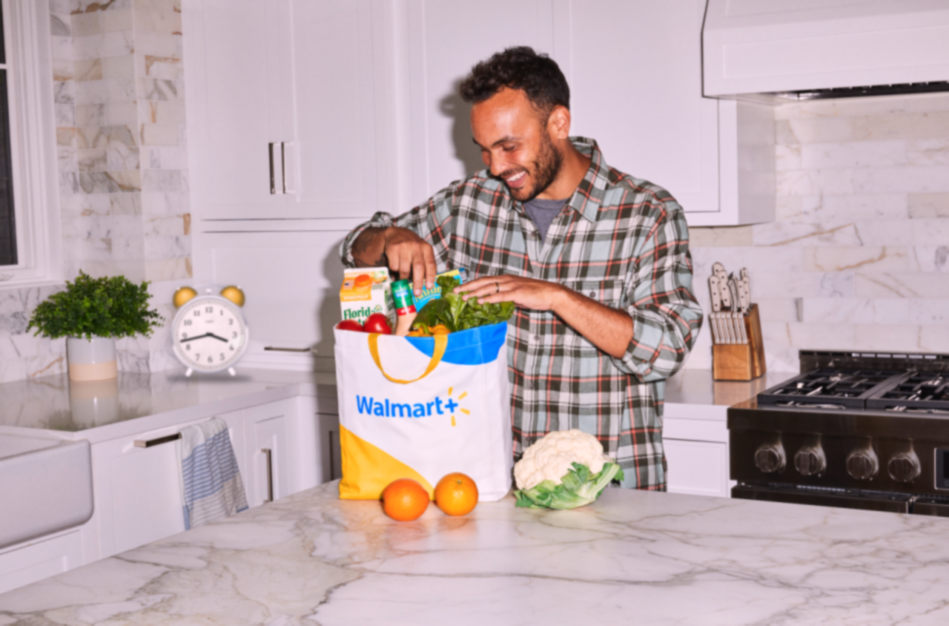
3.43
